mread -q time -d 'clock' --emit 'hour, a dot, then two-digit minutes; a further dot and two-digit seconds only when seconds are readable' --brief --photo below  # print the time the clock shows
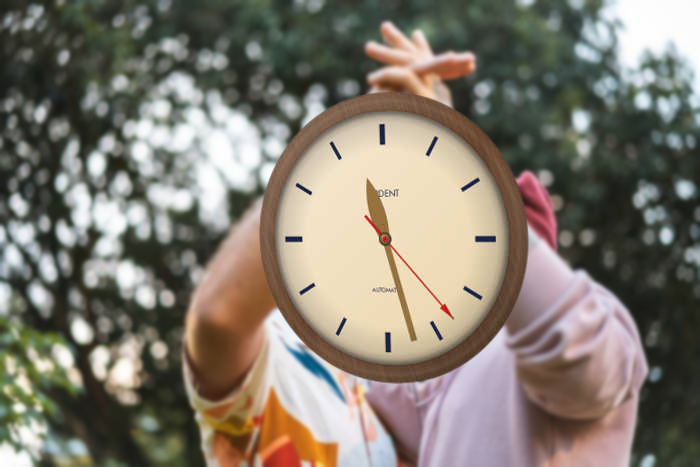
11.27.23
